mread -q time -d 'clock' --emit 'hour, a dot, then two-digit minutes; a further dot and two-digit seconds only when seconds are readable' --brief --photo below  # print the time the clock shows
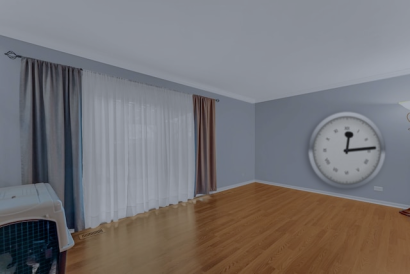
12.14
